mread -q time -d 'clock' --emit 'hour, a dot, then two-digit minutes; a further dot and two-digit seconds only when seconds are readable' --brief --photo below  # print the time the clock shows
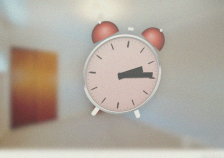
2.14
